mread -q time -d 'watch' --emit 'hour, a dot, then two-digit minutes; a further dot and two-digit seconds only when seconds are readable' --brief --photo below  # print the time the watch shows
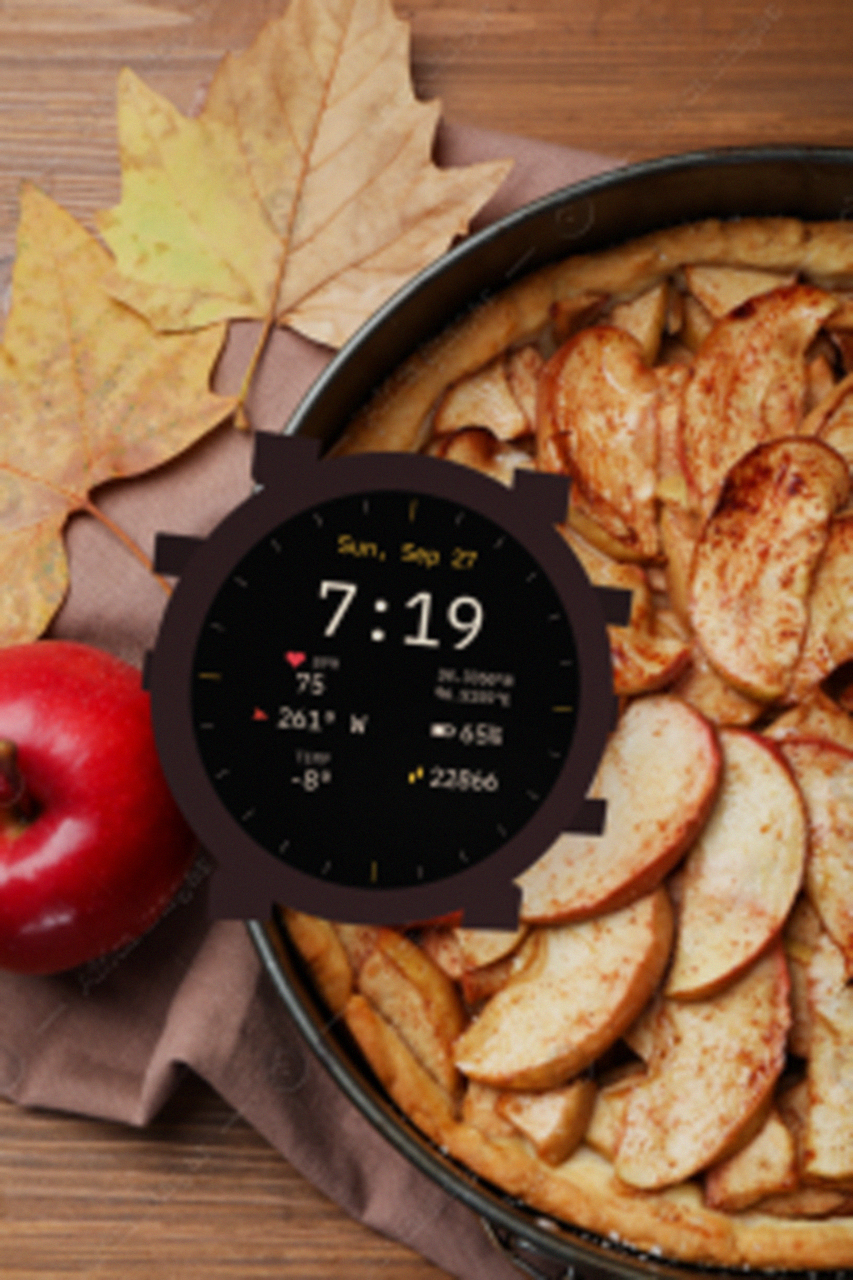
7.19
